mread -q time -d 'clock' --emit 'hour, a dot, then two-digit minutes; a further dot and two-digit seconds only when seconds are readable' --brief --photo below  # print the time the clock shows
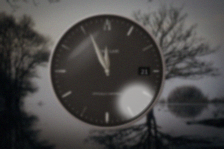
11.56
